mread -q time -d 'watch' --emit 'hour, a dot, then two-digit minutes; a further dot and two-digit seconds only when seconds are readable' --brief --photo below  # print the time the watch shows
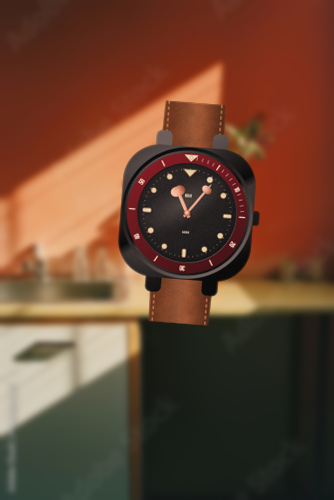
11.06
